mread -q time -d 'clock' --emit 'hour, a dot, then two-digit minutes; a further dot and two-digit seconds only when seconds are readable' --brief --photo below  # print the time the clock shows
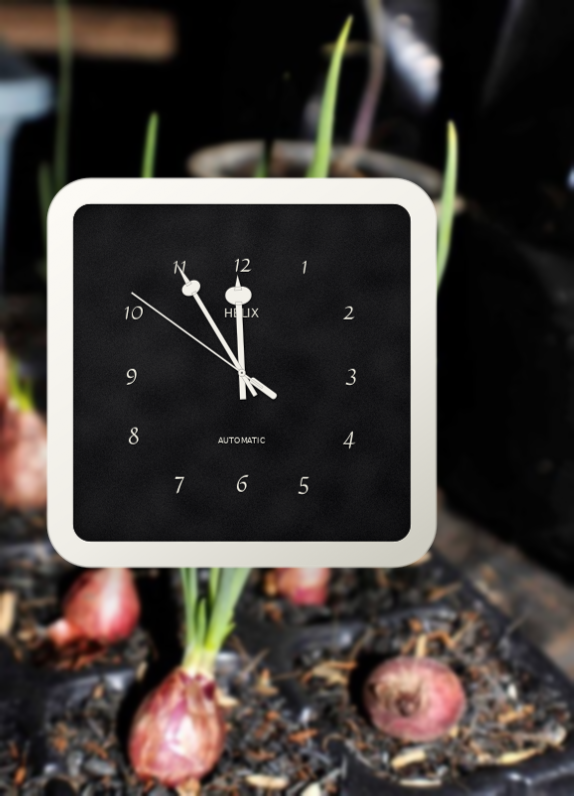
11.54.51
